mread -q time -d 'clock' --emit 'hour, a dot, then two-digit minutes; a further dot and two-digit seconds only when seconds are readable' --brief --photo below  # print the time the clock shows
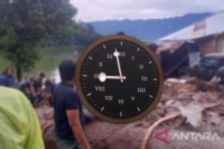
8.58
